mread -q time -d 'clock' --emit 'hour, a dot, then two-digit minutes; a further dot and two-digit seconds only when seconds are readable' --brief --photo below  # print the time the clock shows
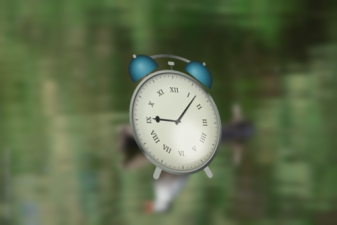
9.07
